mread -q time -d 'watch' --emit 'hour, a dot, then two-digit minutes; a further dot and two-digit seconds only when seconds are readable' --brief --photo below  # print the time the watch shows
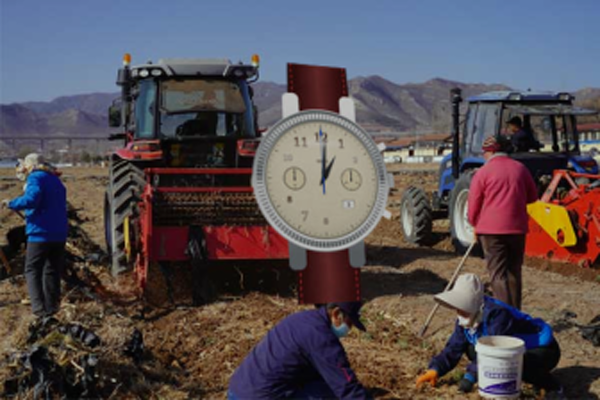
1.01
